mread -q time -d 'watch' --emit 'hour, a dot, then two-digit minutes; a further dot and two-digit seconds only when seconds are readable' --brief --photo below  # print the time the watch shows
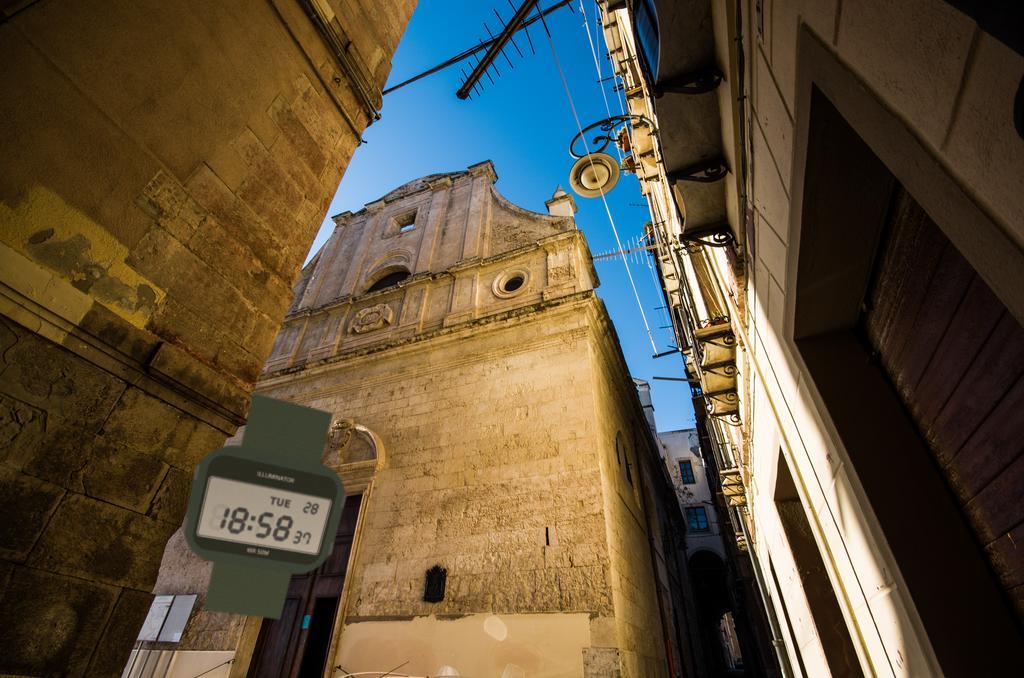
18.58.37
